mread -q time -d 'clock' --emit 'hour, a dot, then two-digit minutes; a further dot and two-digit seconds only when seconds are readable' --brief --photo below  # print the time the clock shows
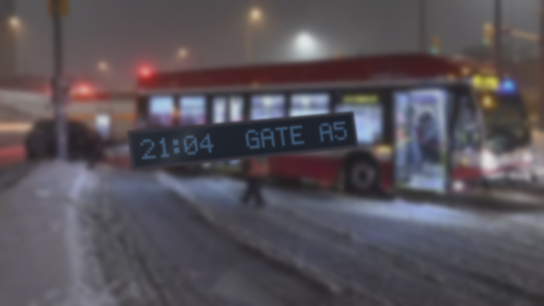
21.04
